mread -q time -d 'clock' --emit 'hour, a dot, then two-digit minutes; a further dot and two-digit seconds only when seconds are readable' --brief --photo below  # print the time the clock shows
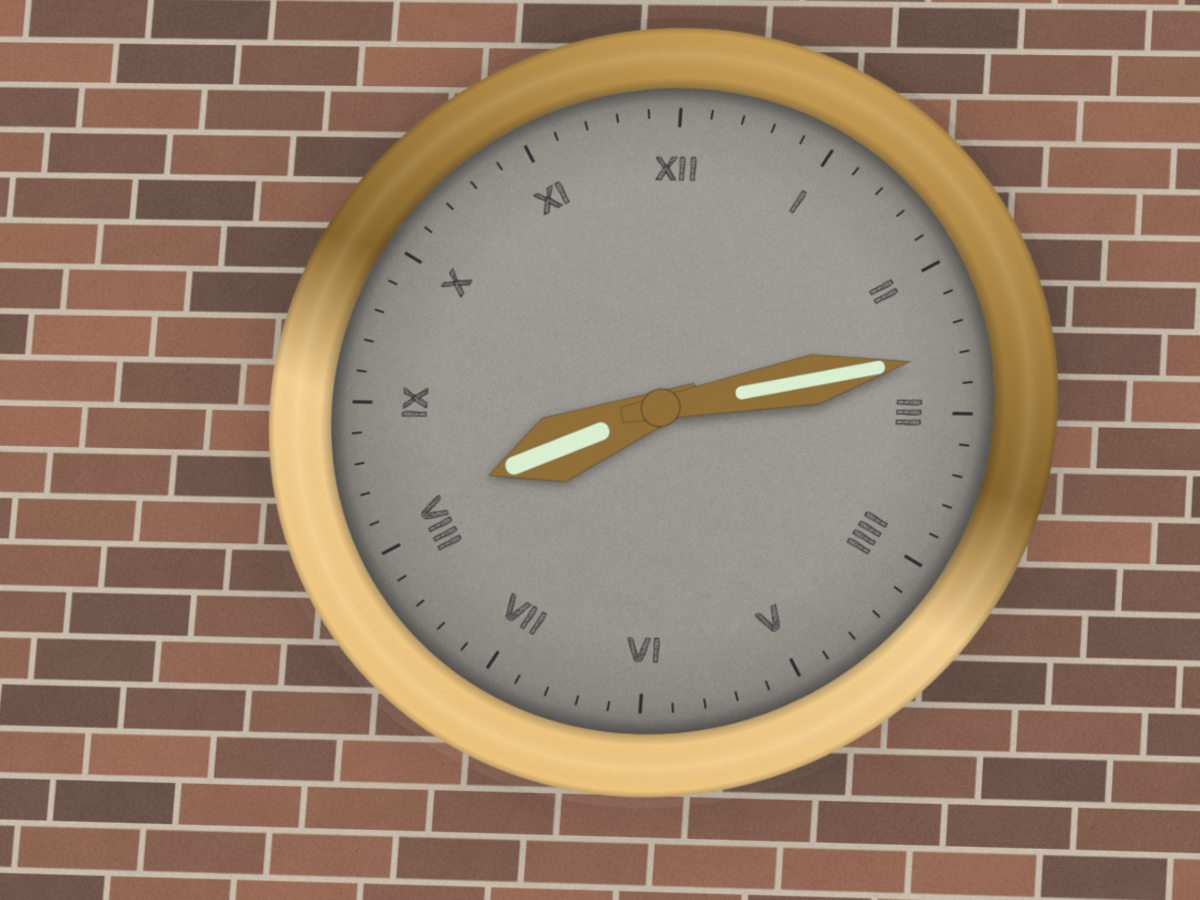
8.13
